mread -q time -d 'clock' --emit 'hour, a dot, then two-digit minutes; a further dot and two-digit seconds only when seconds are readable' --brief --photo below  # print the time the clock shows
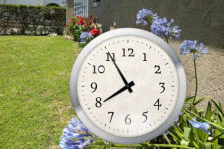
7.55
